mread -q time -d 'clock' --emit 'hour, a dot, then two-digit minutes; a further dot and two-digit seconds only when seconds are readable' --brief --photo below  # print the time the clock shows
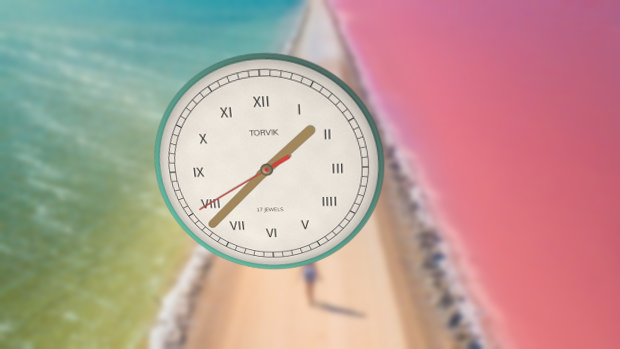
1.37.40
